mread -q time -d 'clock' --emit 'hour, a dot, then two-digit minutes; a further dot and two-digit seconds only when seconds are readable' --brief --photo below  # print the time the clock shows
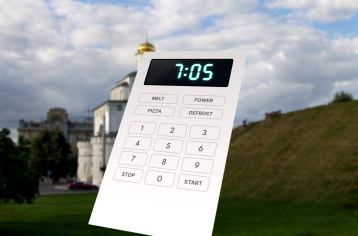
7.05
